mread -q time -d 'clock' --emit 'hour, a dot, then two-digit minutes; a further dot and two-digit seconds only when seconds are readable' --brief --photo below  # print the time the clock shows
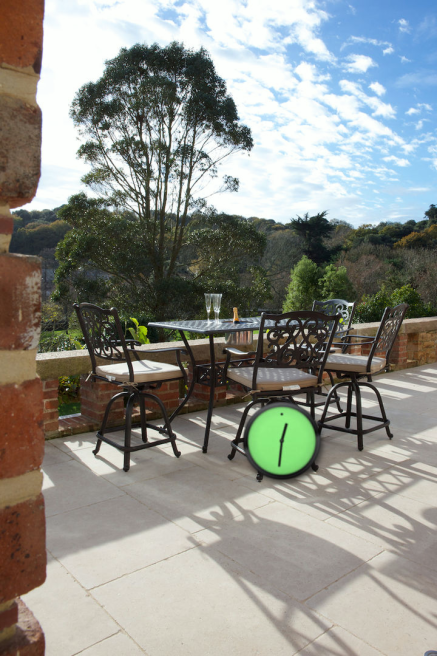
12.31
